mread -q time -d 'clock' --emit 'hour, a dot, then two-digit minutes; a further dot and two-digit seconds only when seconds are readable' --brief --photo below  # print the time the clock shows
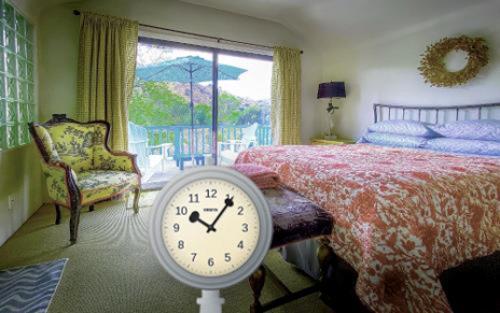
10.06
